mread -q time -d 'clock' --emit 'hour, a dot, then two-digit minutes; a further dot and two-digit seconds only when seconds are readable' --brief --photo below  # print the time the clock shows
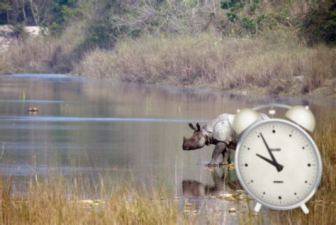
9.56
